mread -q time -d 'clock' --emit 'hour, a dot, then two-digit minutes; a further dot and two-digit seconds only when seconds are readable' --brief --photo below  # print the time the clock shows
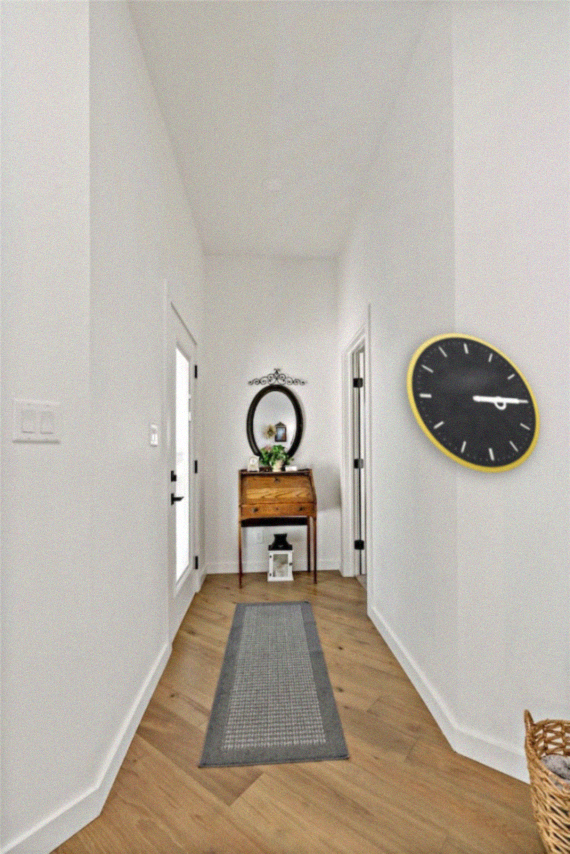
3.15
